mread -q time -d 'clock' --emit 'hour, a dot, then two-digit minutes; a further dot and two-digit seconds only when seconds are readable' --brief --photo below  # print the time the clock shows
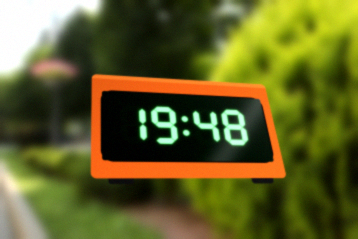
19.48
